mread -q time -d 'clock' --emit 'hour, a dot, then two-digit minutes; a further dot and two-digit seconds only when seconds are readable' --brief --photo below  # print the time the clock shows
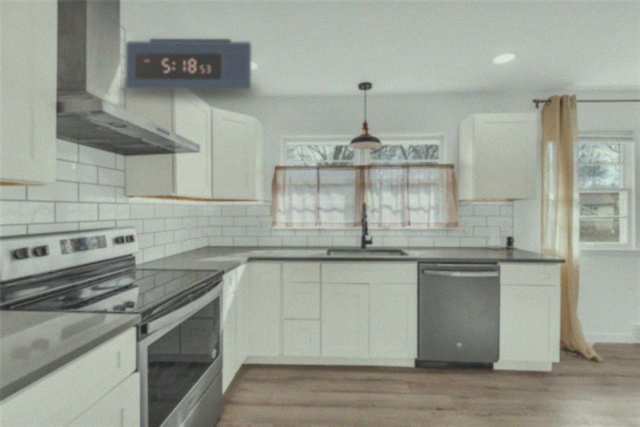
5.18
